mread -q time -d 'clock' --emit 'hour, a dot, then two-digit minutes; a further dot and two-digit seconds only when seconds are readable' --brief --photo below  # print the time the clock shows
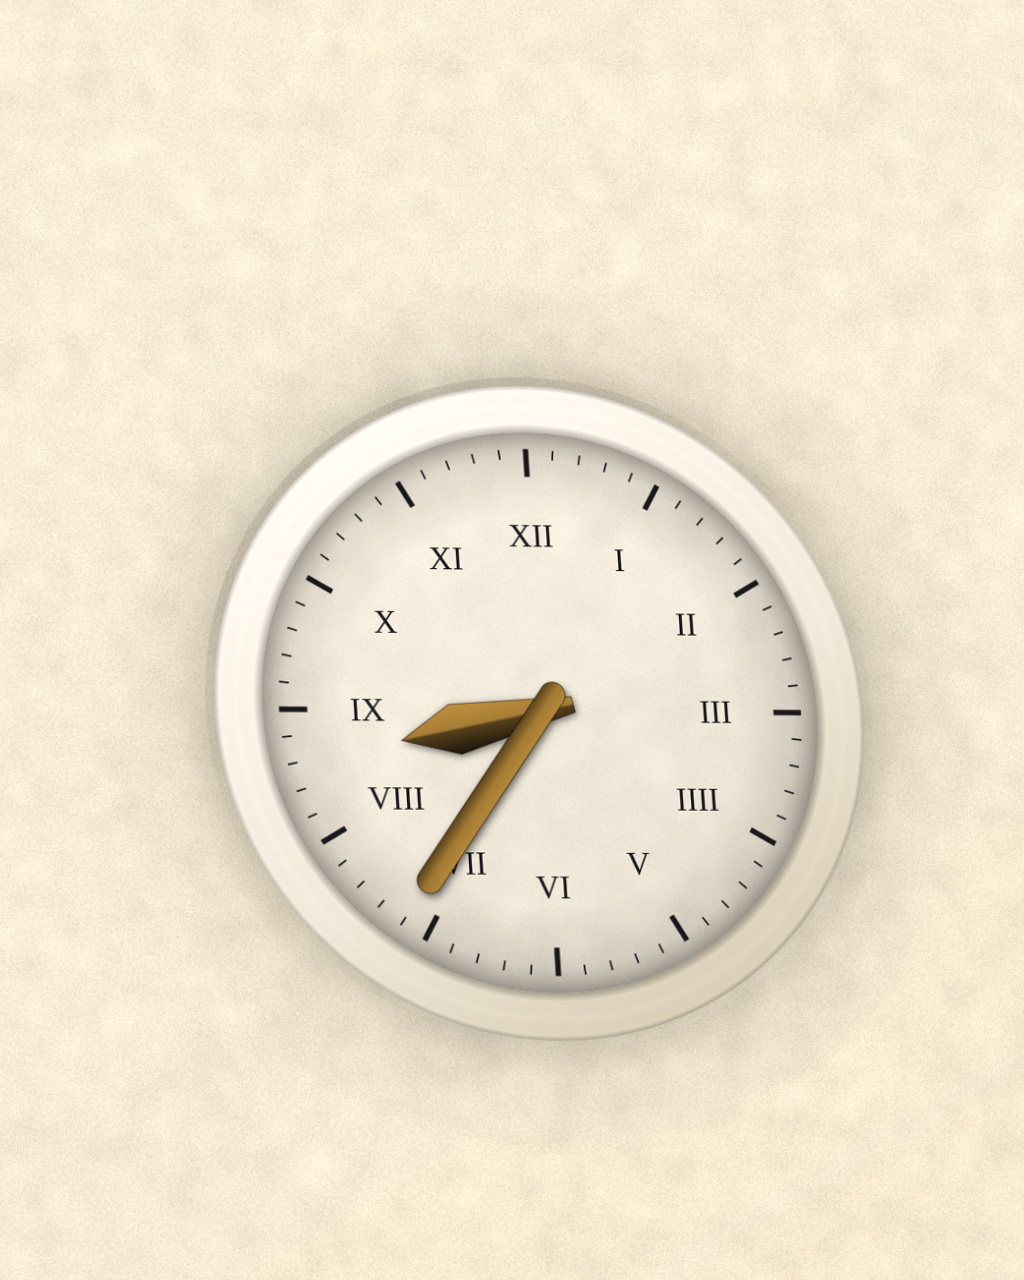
8.36
